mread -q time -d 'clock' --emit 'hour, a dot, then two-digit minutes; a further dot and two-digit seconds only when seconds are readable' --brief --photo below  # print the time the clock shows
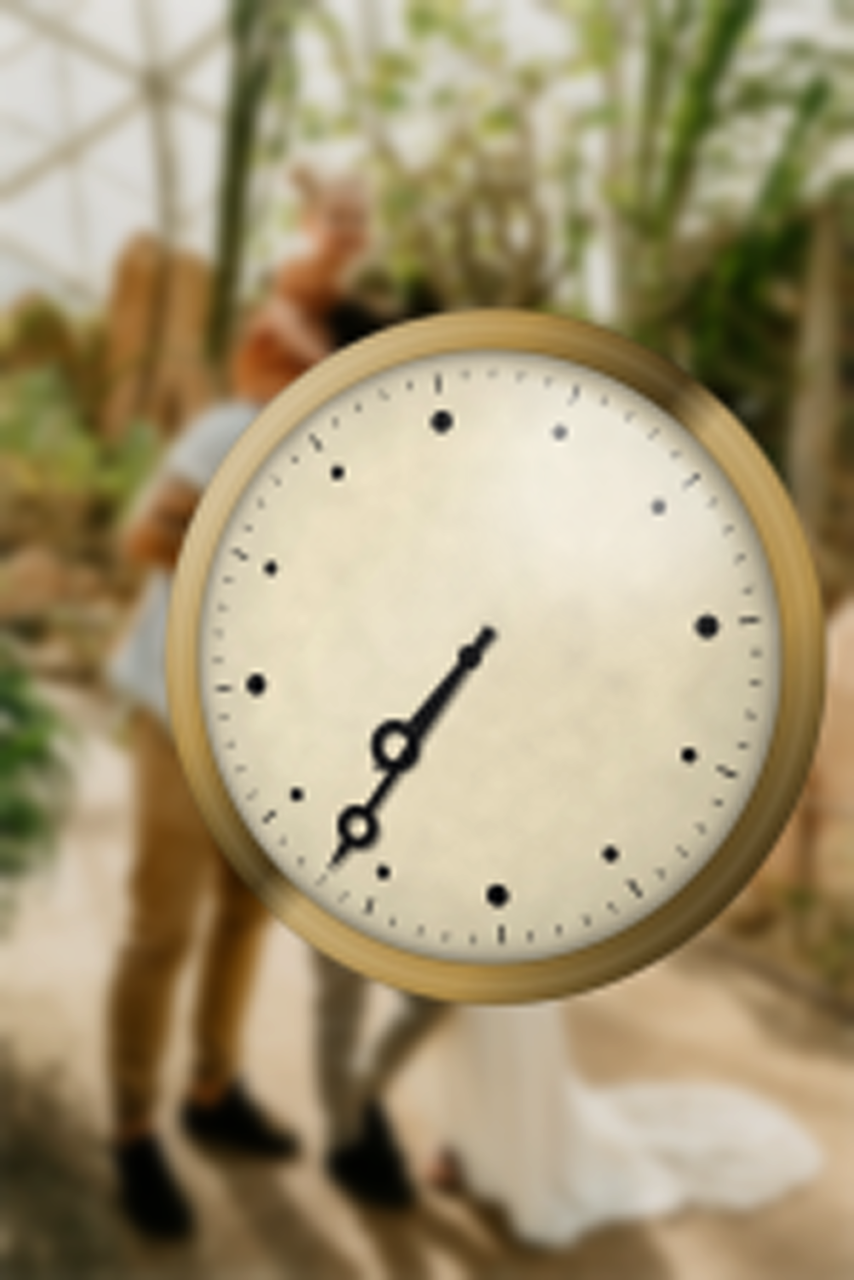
7.37
